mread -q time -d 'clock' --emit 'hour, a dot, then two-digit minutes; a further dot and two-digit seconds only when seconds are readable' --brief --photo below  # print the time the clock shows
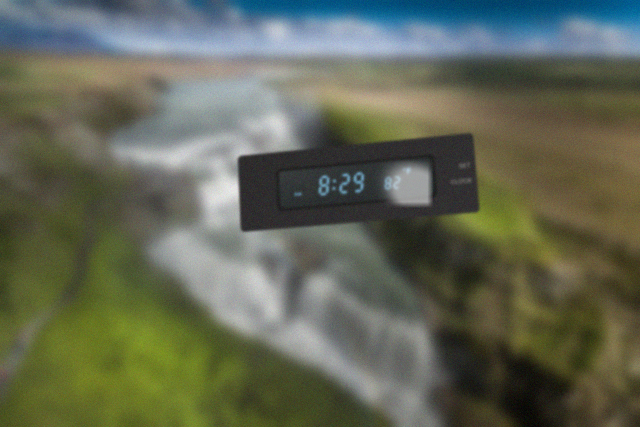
8.29
